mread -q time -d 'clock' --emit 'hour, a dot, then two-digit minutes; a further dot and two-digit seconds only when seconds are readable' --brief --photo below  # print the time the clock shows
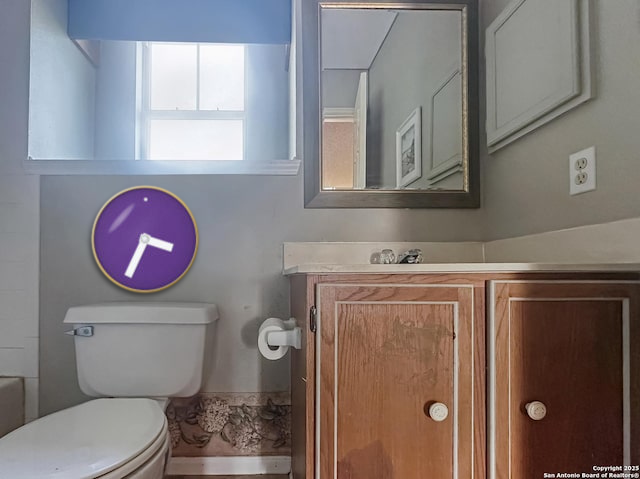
3.34
